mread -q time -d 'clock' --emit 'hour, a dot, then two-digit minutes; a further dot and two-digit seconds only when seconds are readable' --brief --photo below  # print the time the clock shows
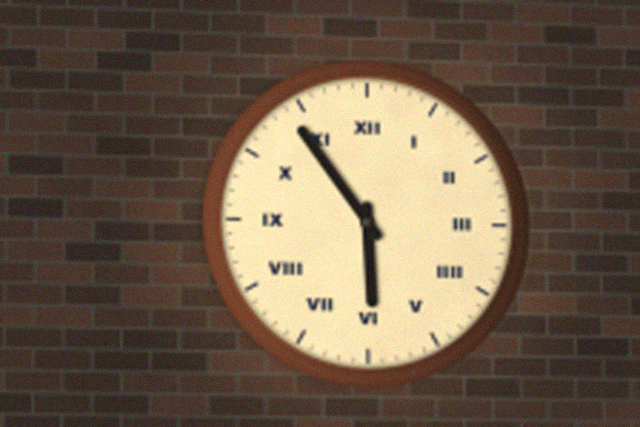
5.54
